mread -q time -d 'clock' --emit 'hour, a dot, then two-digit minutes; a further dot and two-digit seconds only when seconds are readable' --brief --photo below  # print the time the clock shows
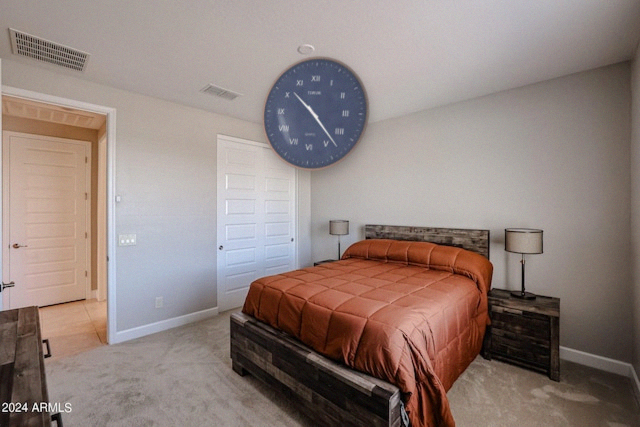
10.23
